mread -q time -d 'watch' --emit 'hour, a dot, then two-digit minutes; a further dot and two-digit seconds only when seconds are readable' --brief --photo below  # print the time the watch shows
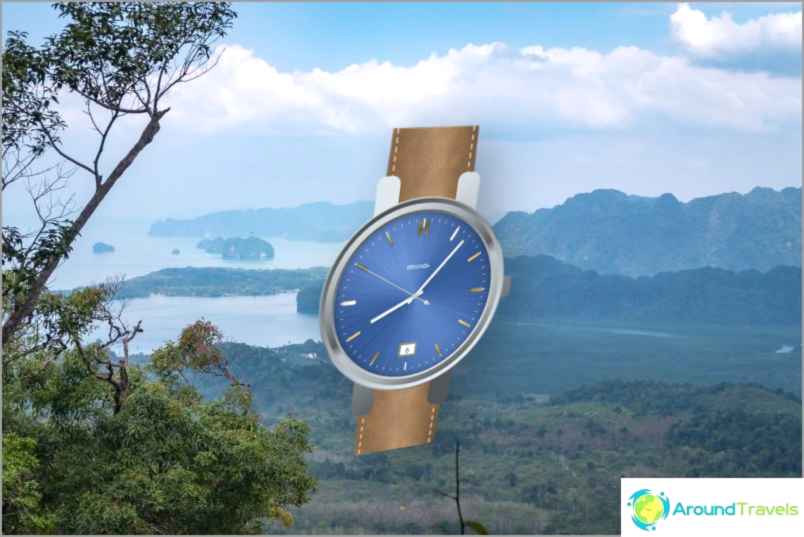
8.06.50
